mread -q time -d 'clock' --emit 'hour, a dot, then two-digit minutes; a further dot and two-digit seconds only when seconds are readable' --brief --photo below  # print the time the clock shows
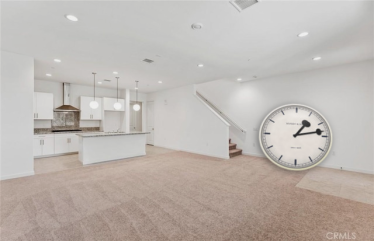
1.13
